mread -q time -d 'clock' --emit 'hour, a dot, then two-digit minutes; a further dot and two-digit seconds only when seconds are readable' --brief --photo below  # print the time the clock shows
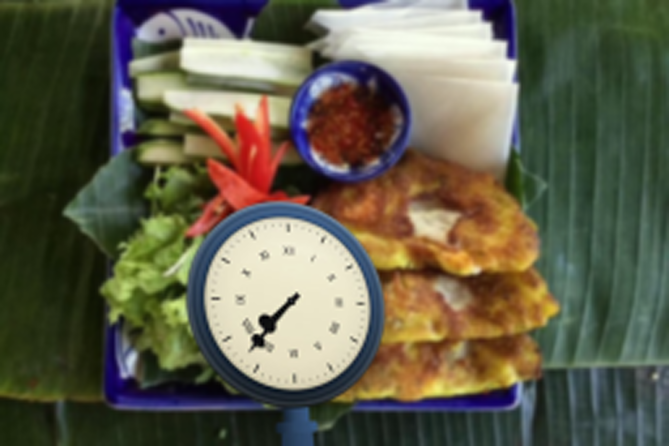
7.37
